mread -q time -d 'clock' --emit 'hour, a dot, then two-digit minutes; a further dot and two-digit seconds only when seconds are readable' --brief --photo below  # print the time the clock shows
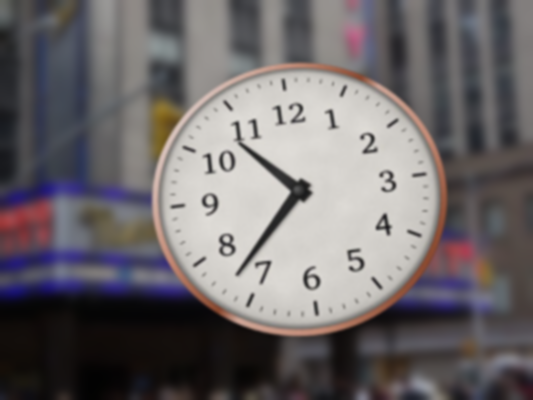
10.37
